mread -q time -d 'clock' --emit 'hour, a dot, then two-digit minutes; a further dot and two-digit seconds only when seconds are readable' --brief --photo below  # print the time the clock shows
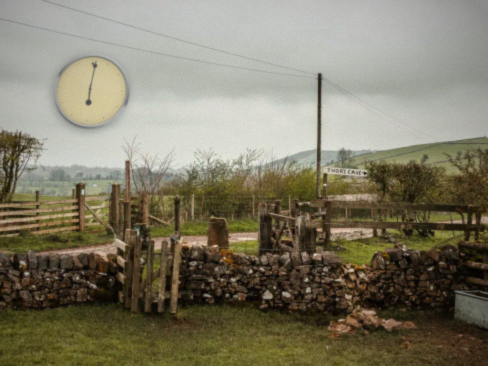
6.01
